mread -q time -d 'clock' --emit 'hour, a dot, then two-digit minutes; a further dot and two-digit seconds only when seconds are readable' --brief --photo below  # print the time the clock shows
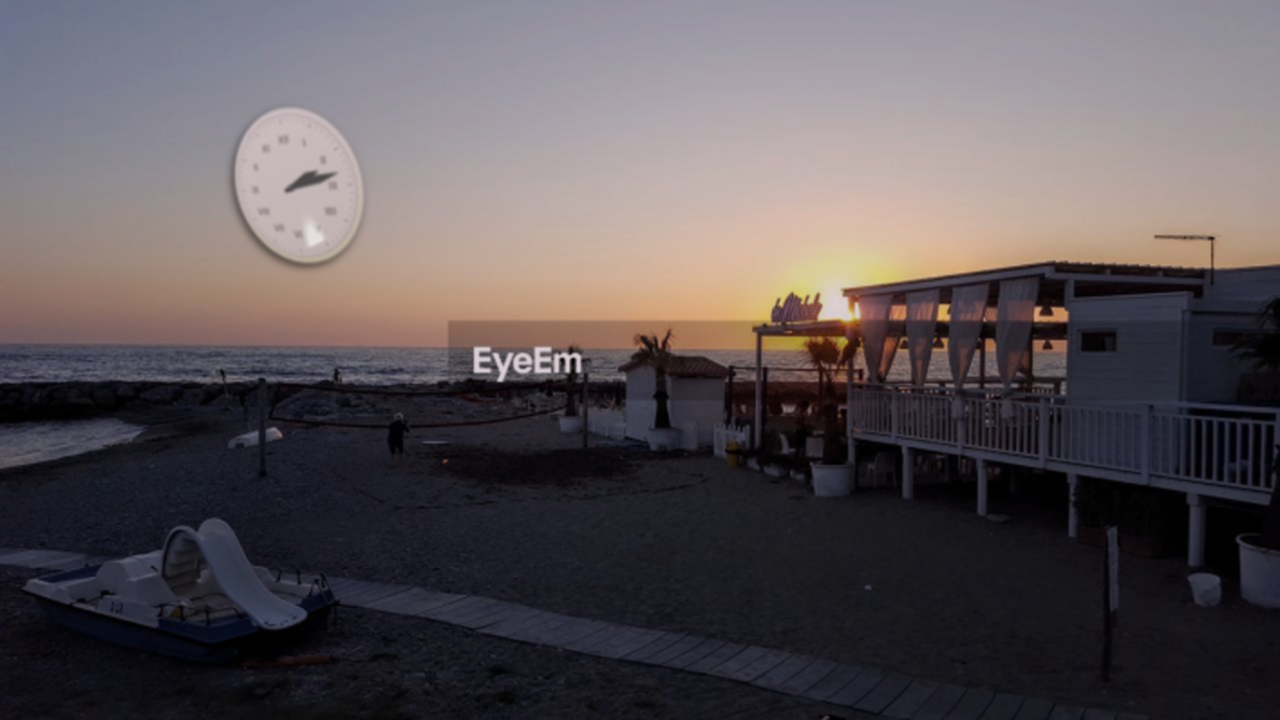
2.13
